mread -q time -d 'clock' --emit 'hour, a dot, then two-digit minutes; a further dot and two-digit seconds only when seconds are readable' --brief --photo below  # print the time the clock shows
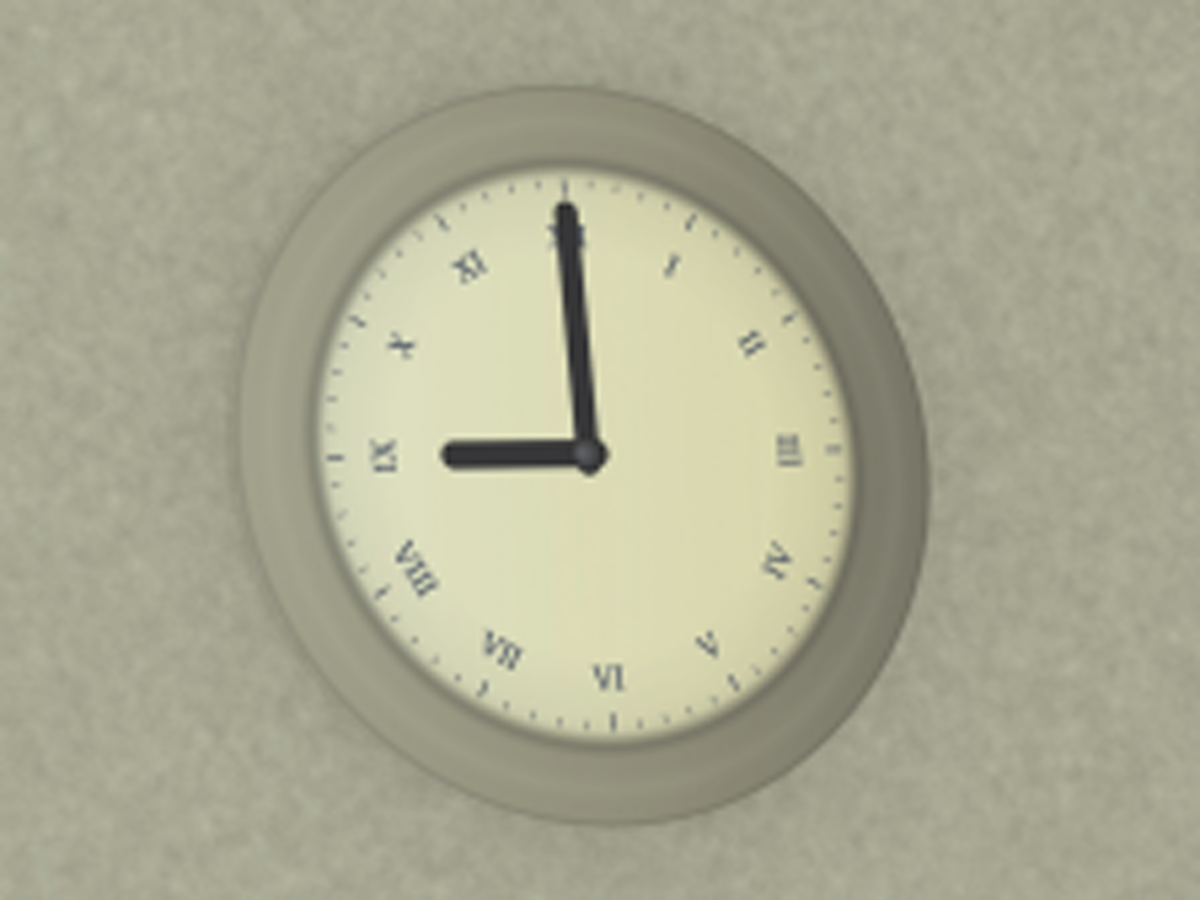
9.00
